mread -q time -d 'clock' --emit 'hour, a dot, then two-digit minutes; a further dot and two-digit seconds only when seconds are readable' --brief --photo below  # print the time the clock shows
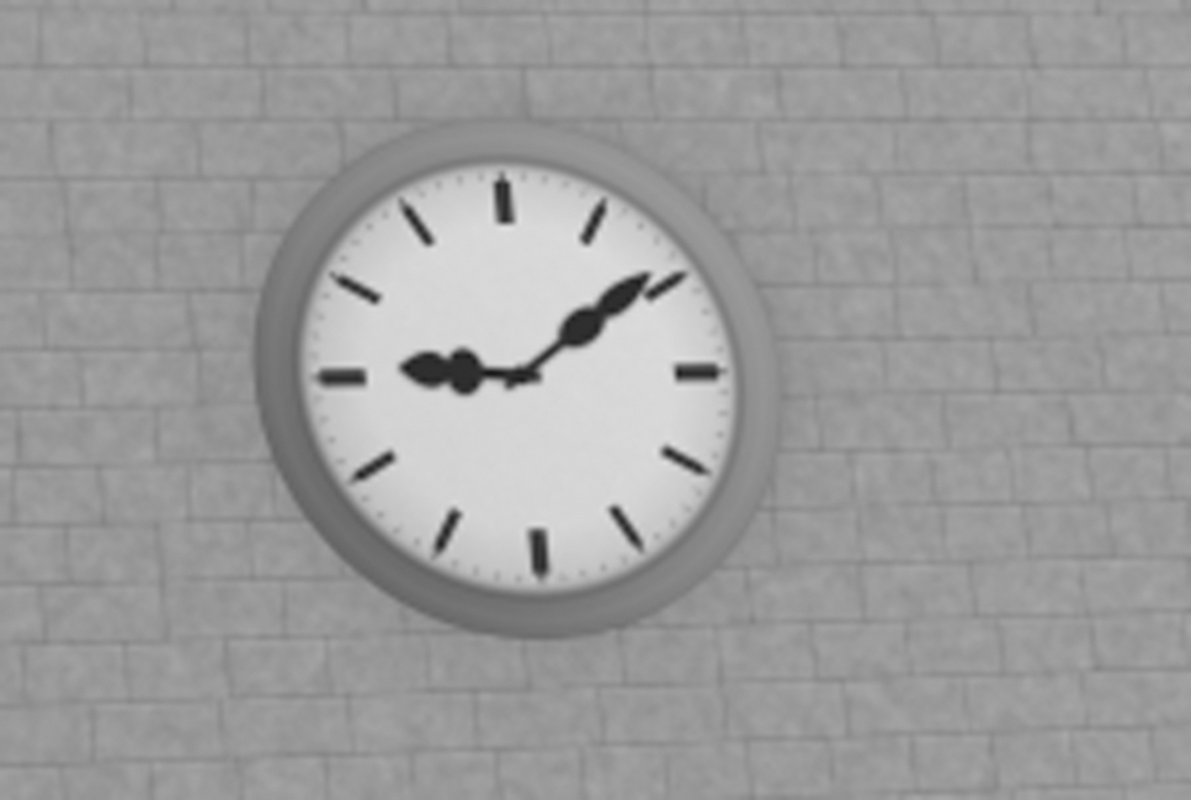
9.09
